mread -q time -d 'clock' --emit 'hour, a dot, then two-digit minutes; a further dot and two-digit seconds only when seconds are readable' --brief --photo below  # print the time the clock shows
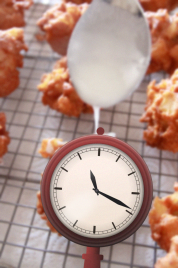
11.19
